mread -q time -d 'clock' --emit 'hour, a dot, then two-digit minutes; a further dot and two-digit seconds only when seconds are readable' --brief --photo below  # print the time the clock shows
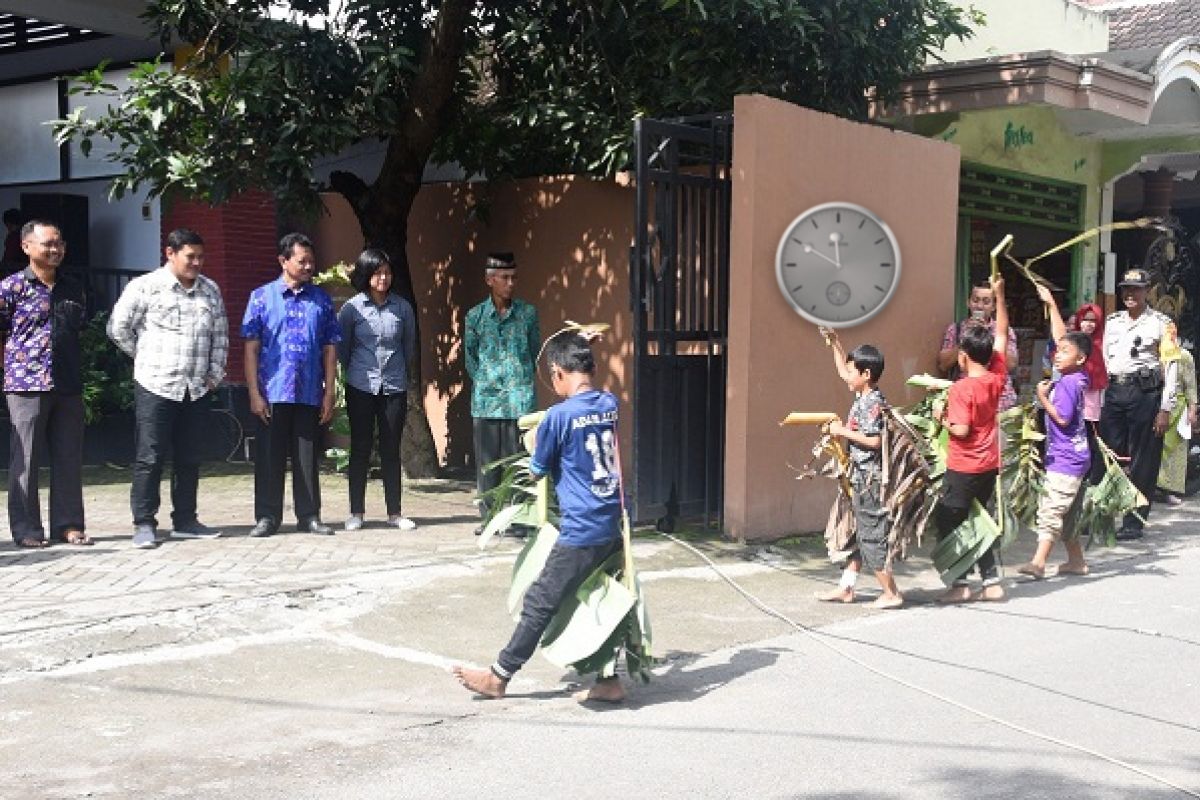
11.50
